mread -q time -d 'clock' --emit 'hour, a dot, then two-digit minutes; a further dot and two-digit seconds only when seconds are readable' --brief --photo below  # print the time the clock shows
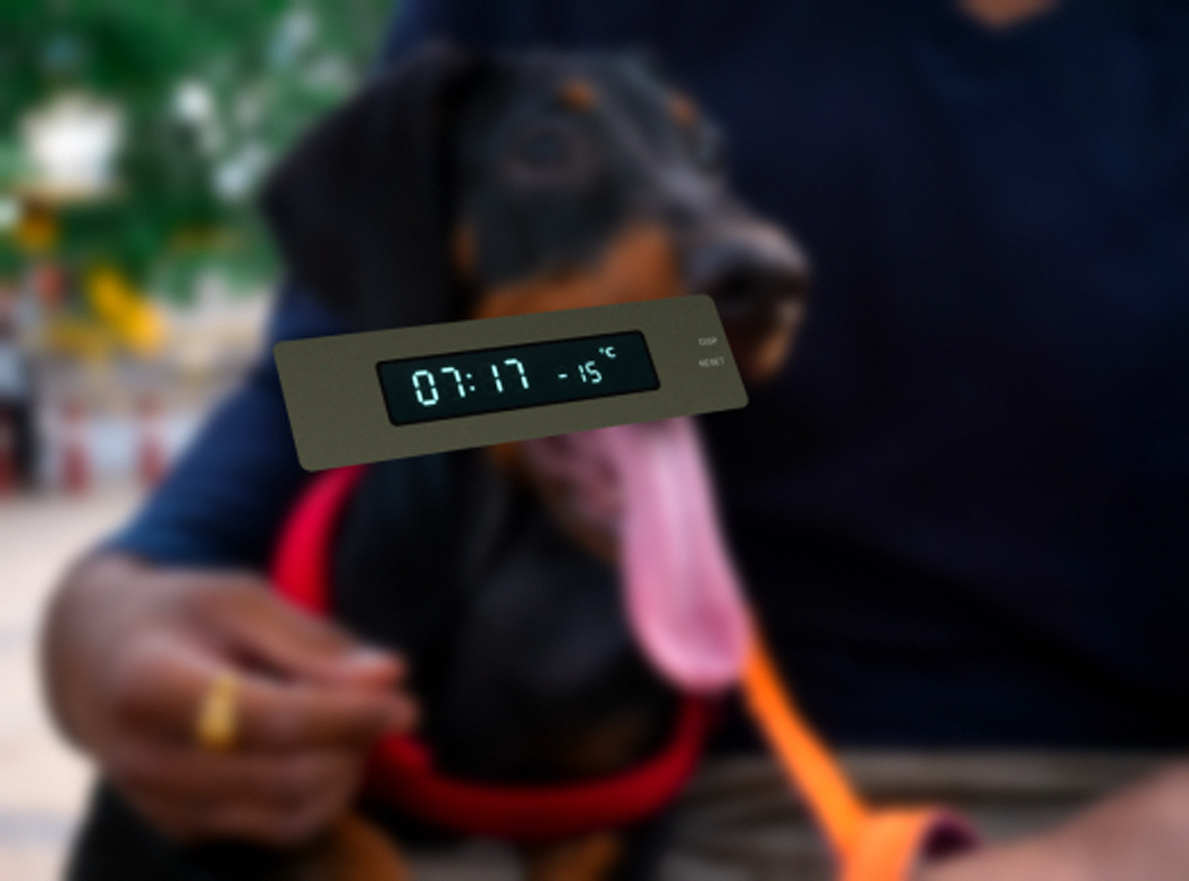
7.17
